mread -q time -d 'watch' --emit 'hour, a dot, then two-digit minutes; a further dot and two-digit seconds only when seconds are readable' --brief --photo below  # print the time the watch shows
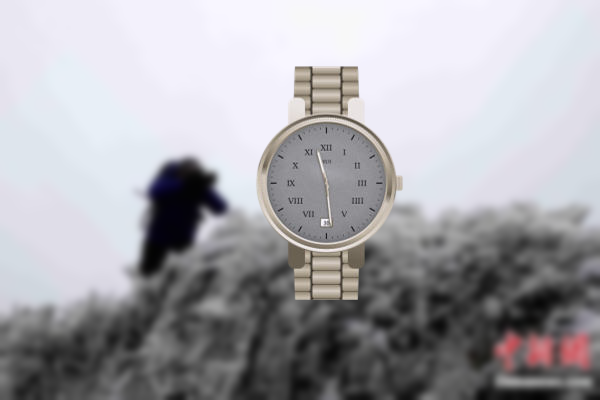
11.29
